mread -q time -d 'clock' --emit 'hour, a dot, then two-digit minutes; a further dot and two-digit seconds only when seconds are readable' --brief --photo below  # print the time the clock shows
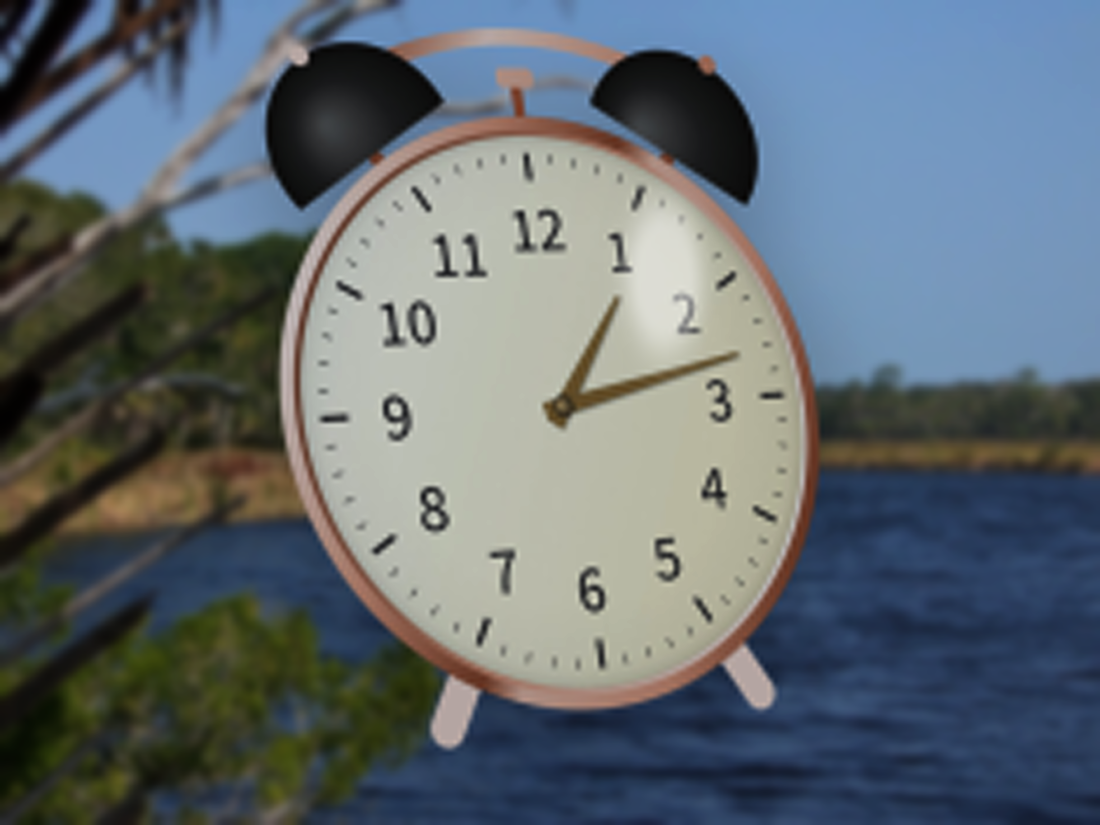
1.13
